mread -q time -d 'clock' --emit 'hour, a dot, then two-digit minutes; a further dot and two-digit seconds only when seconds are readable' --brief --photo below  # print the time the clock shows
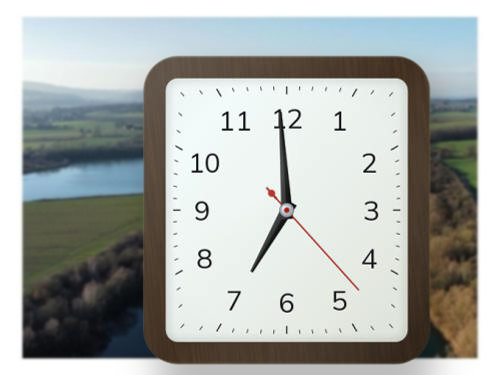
6.59.23
